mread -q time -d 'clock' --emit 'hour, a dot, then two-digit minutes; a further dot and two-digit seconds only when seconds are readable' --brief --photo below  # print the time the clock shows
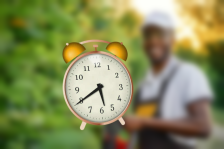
5.40
